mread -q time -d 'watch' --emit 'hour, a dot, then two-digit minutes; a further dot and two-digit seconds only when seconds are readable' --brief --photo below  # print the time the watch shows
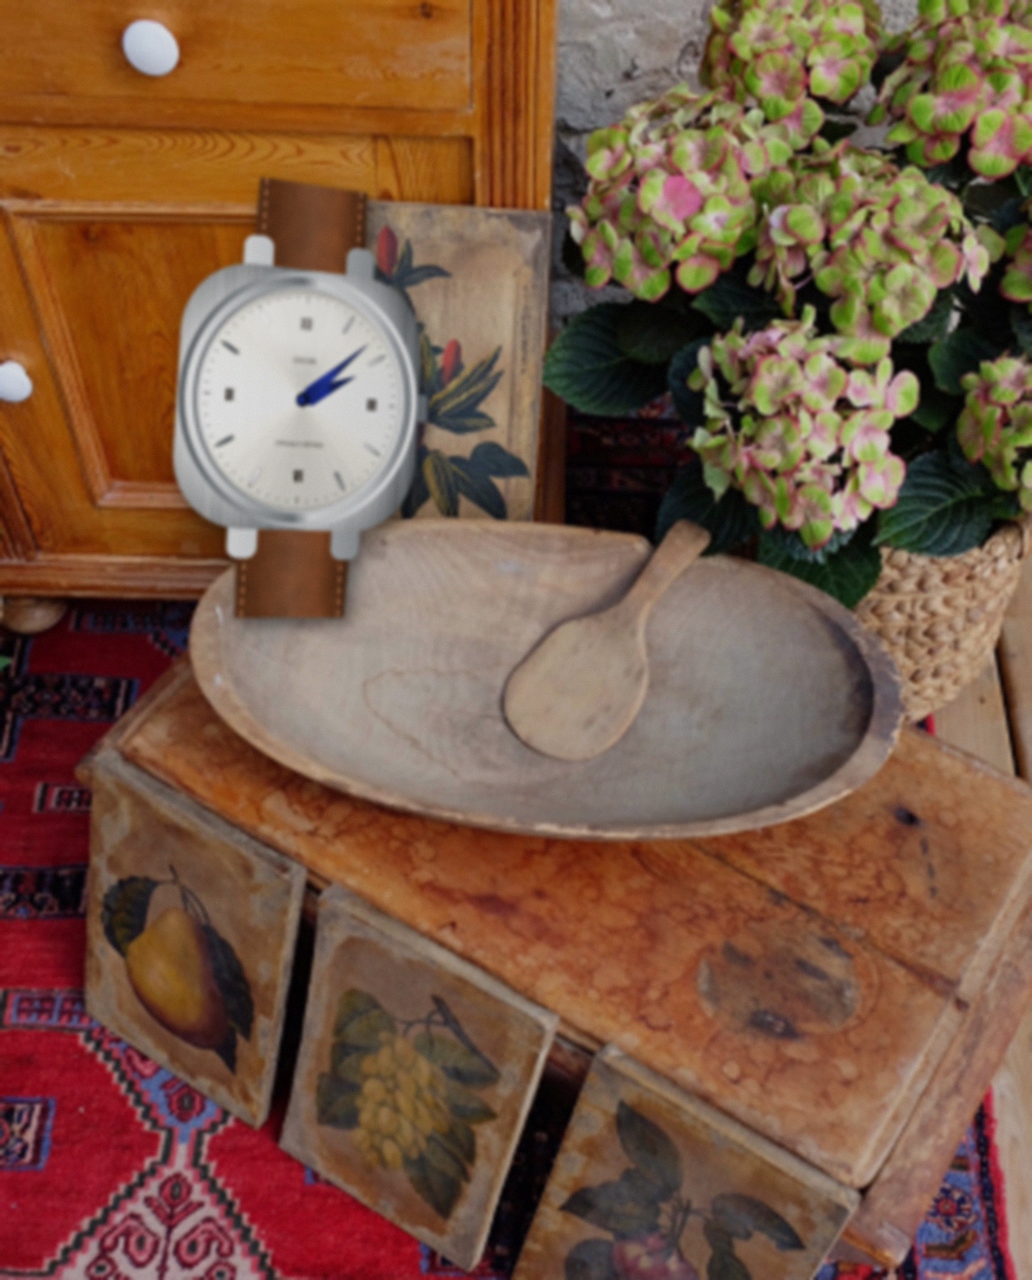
2.08
